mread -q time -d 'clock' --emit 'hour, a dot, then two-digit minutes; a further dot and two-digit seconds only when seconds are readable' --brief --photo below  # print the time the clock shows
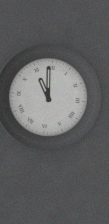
10.59
